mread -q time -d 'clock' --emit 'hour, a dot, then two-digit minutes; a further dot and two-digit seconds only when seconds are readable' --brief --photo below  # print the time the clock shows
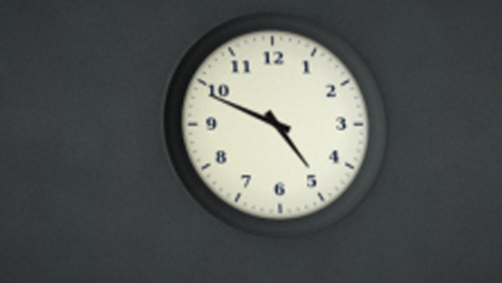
4.49
